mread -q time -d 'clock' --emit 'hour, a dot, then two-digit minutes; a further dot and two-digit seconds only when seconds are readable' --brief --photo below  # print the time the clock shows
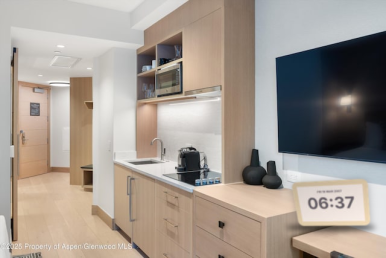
6.37
